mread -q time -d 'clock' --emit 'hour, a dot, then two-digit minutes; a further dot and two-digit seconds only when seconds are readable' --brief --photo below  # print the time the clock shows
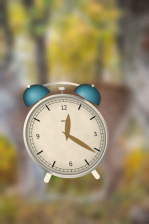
12.21
